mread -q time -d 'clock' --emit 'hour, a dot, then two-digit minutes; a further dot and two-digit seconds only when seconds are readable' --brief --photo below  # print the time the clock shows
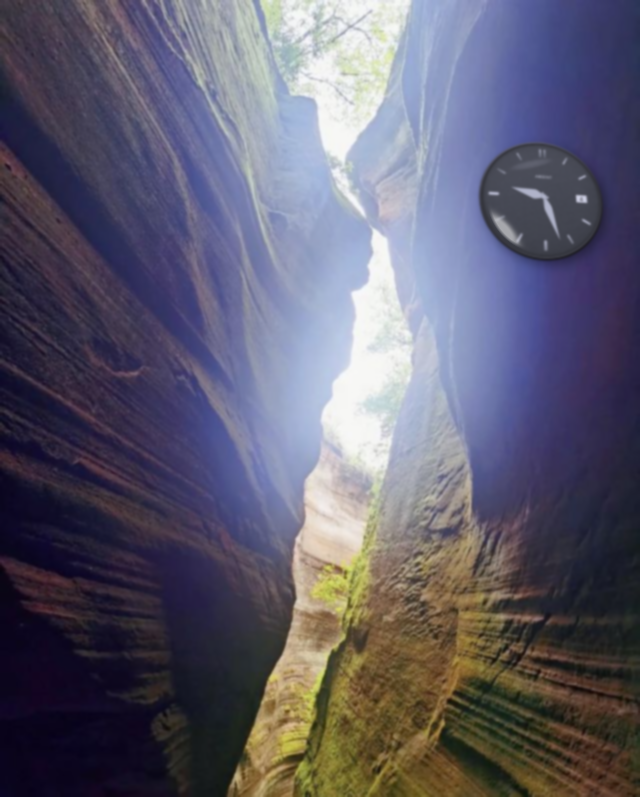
9.27
